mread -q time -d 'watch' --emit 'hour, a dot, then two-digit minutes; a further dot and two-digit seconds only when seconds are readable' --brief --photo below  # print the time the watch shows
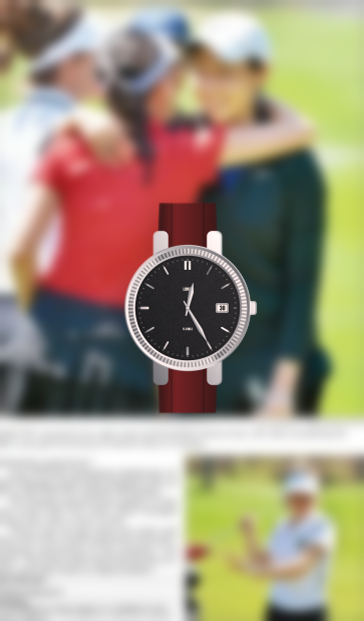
12.25
